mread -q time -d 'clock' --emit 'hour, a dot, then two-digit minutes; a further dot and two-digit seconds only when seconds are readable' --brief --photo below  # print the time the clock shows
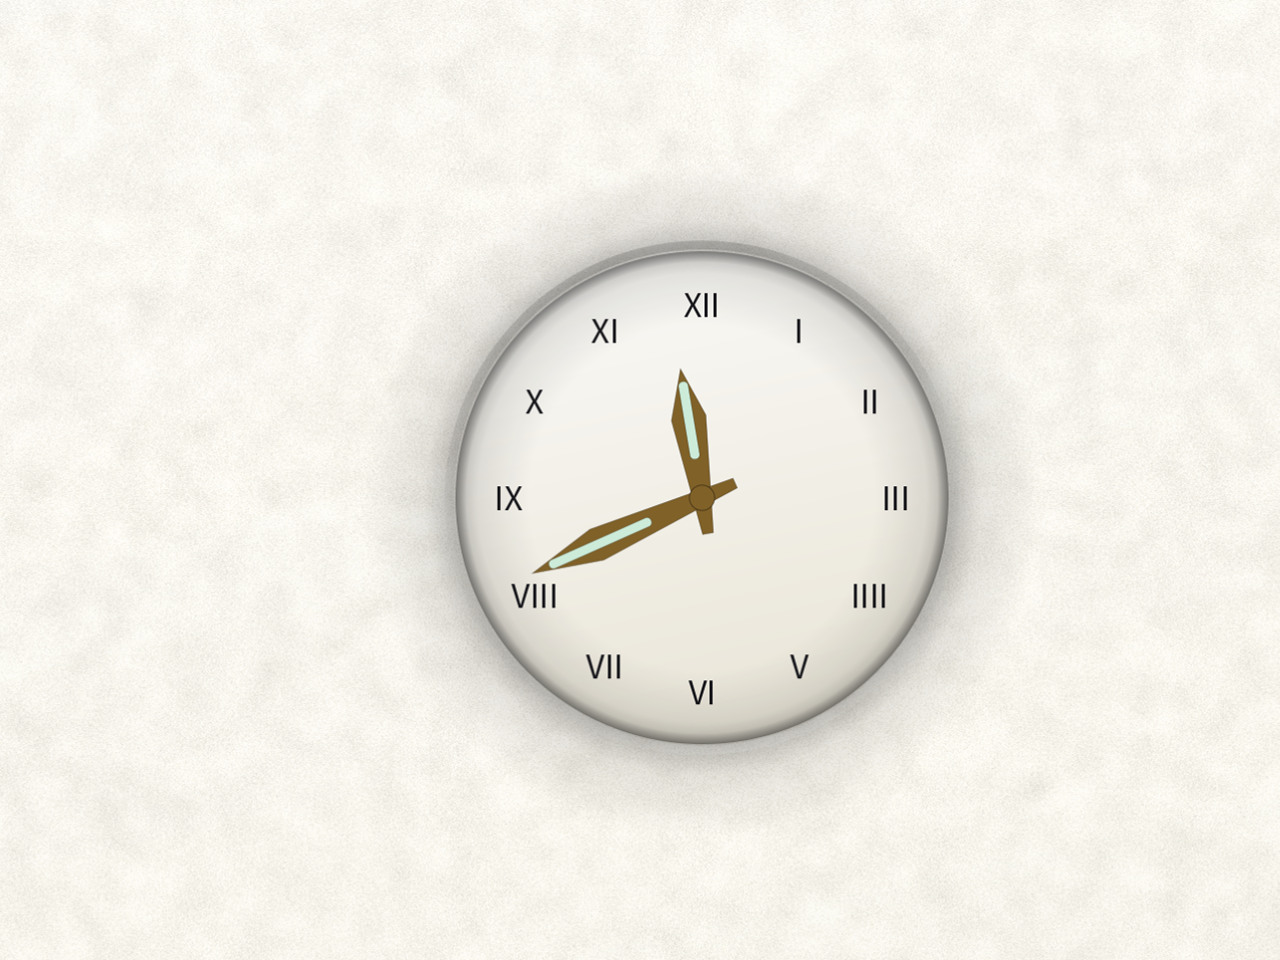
11.41
